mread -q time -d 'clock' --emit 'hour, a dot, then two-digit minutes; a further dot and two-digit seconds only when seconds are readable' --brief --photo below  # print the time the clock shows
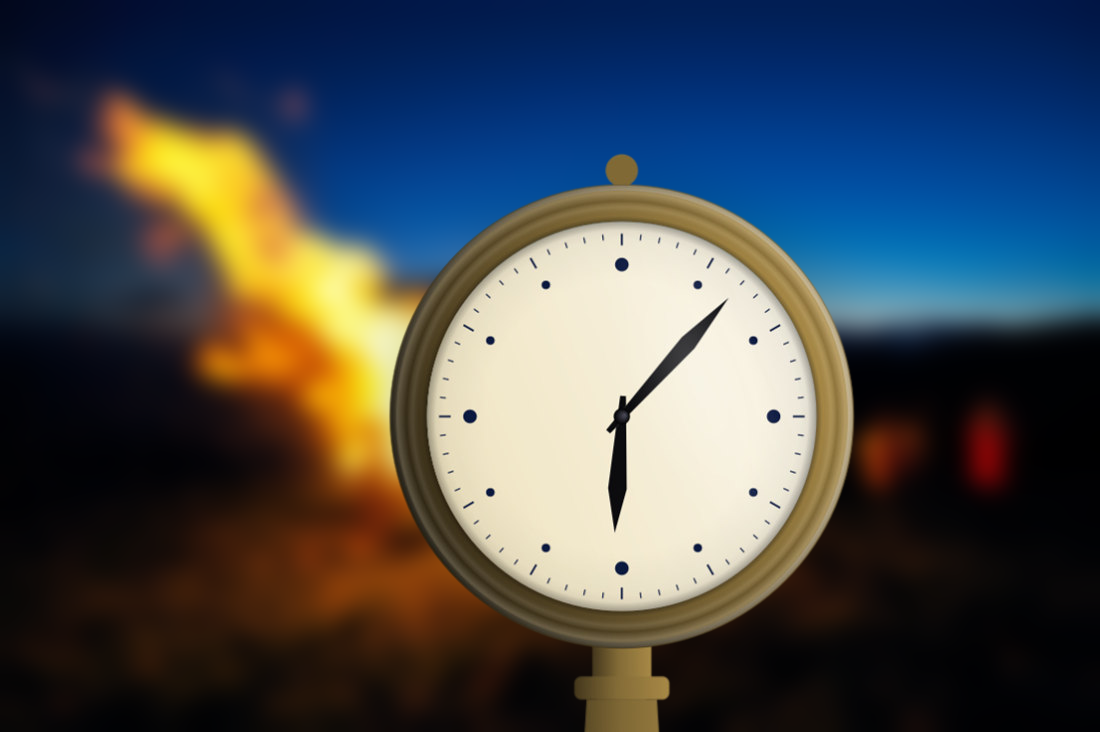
6.07
